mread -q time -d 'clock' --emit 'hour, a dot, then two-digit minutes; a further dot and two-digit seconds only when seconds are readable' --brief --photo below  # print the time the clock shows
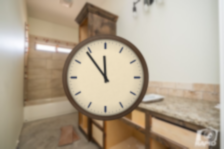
11.54
